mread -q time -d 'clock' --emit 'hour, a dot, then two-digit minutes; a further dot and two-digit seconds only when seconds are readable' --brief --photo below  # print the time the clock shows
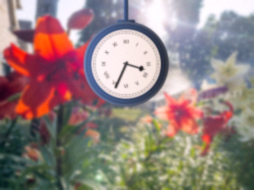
3.34
